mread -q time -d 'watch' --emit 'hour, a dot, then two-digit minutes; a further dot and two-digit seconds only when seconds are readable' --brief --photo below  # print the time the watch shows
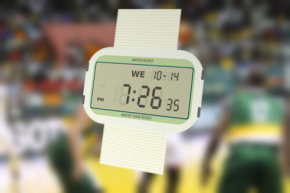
7.26.35
